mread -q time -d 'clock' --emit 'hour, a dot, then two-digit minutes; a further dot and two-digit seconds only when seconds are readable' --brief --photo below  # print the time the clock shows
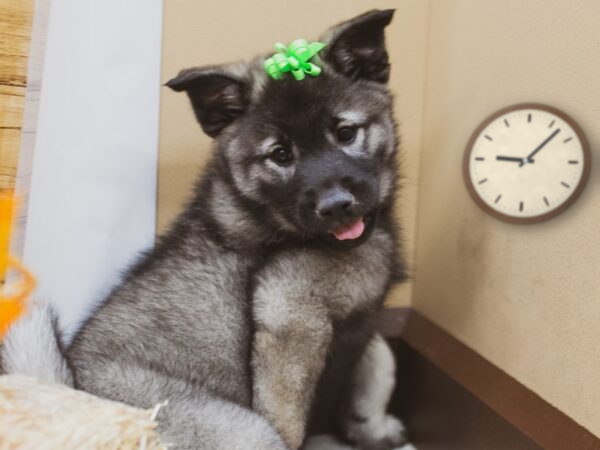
9.07
